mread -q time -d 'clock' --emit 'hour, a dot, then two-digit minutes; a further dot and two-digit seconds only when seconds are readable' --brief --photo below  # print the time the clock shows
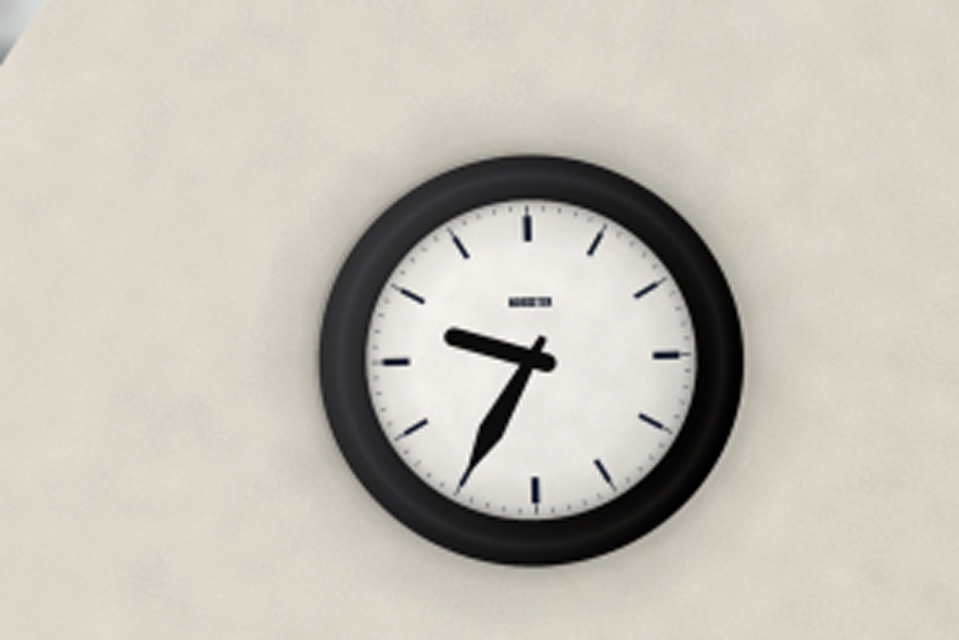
9.35
